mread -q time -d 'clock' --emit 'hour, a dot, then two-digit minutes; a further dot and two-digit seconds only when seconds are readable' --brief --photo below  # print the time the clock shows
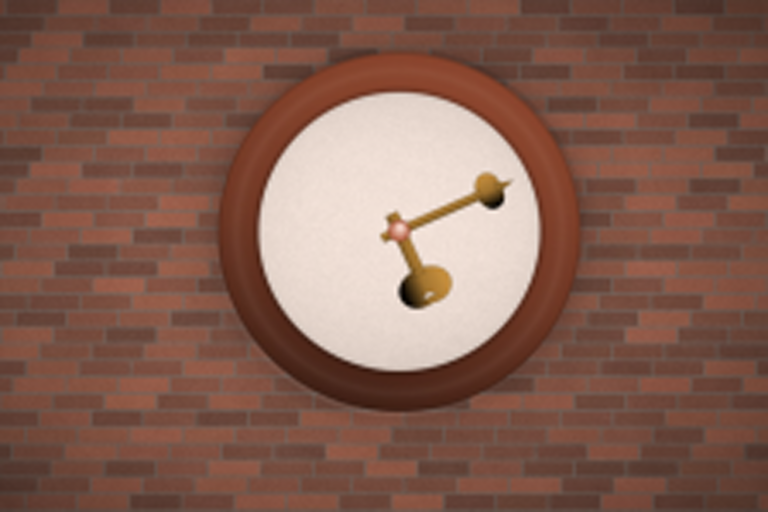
5.11
